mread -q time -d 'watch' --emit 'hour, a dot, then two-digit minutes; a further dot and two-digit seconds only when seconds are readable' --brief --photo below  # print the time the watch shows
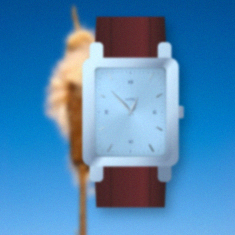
12.53
